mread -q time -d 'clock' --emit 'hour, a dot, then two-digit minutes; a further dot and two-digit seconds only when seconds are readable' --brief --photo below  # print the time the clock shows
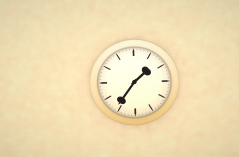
1.36
